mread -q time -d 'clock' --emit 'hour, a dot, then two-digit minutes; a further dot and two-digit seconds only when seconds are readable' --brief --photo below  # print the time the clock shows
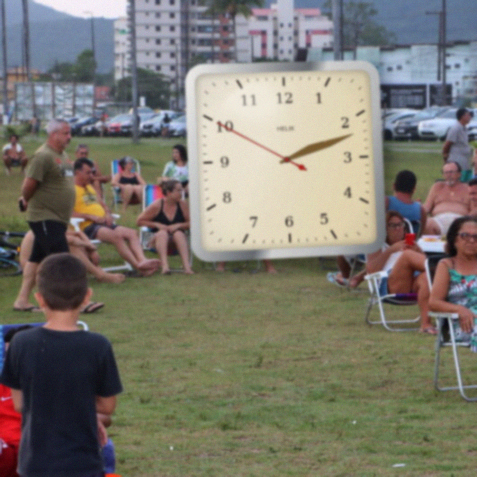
2.11.50
